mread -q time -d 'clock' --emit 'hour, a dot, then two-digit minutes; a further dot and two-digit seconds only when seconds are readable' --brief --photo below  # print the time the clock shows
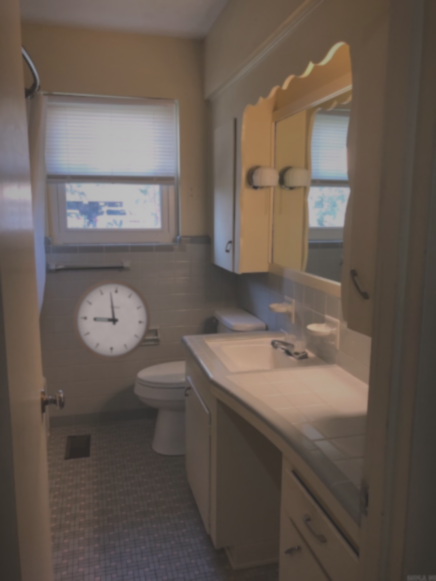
8.58
